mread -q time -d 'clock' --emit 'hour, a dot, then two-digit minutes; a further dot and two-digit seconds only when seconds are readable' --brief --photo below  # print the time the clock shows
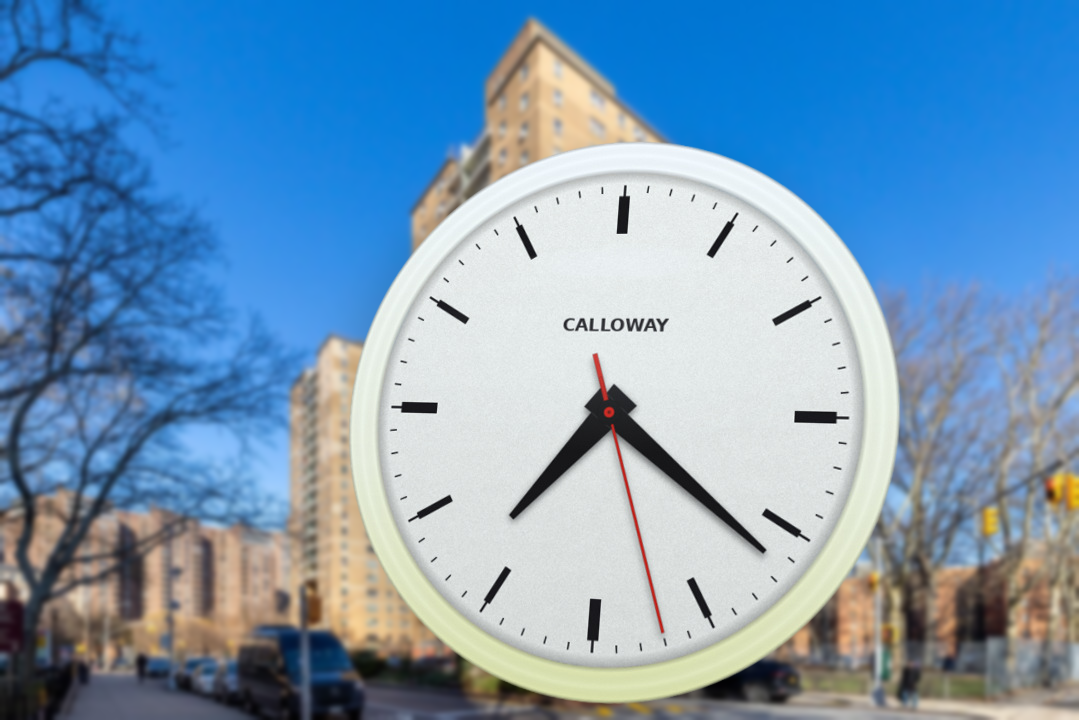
7.21.27
